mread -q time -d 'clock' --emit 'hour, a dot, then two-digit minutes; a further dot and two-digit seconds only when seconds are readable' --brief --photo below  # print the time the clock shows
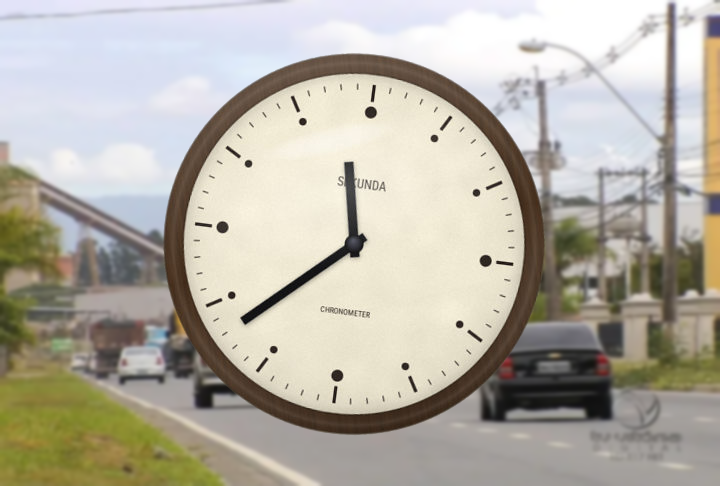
11.38
